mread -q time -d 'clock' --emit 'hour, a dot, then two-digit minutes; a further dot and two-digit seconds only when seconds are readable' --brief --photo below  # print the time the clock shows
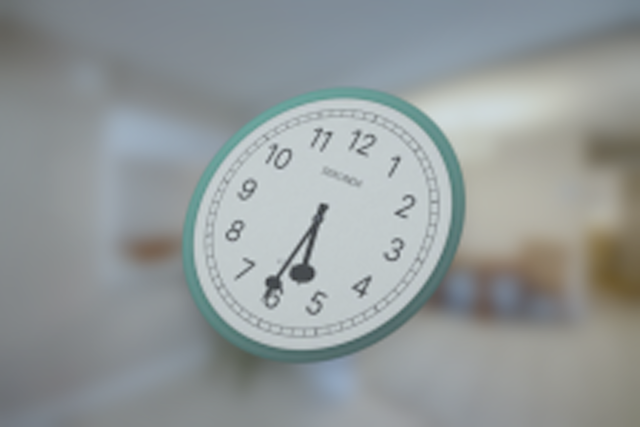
5.31
